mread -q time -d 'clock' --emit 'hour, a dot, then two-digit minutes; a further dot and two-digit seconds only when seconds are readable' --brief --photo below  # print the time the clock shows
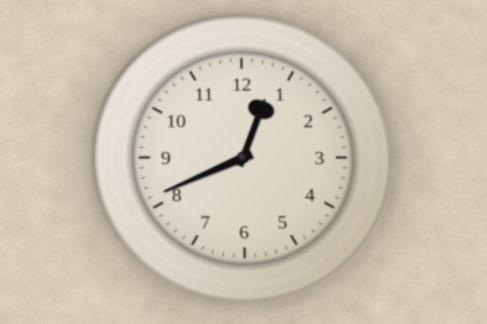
12.41
